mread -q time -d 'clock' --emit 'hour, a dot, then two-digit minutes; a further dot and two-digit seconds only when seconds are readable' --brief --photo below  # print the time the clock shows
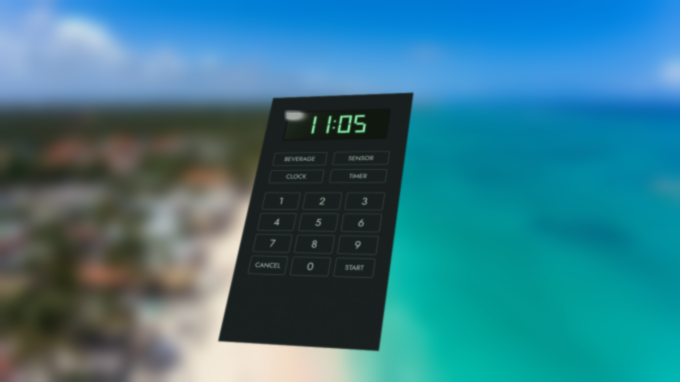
11.05
